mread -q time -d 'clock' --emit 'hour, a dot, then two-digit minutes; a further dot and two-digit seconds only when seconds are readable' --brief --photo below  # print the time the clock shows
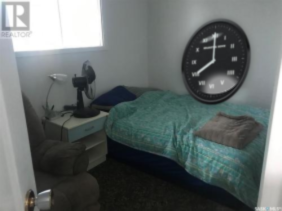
8.00
